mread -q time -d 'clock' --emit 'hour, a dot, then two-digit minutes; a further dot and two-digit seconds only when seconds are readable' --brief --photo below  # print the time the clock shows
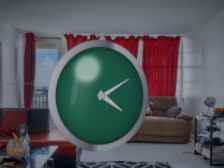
4.10
